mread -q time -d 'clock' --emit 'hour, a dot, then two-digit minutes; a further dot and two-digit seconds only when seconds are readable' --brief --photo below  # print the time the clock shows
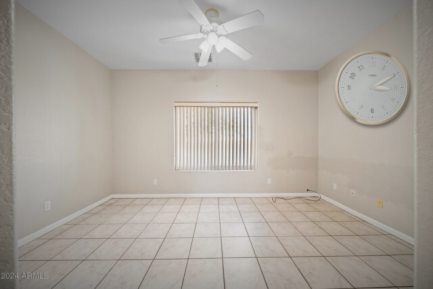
3.10
